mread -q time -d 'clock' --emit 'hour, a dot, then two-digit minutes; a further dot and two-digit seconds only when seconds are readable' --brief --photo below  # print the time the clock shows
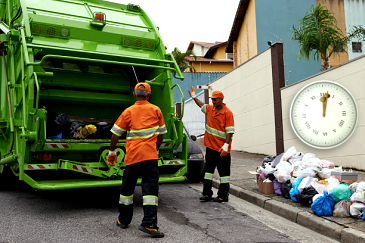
12.02
